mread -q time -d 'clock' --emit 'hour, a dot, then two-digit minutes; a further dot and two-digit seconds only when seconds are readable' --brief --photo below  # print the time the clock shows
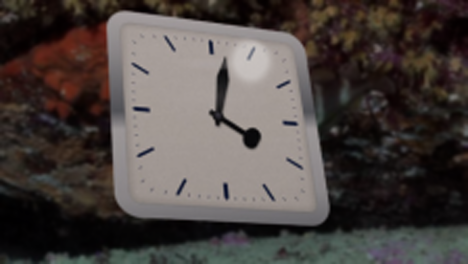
4.02
